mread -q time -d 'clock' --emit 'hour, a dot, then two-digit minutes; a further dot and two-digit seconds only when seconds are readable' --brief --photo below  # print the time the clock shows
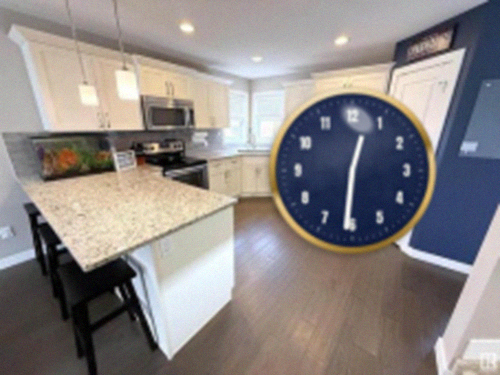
12.31
